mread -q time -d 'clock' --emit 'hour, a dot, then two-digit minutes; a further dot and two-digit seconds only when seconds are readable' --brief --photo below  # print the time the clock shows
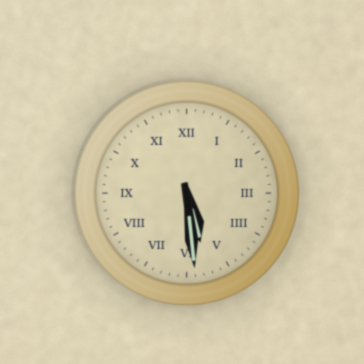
5.29
